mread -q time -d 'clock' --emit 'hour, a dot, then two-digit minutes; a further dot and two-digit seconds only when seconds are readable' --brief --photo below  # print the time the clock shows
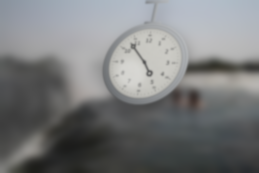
4.53
